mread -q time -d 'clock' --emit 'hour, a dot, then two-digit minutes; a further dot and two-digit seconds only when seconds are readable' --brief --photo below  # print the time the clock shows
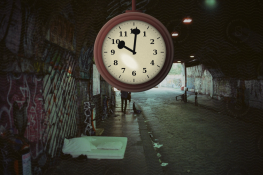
10.01
